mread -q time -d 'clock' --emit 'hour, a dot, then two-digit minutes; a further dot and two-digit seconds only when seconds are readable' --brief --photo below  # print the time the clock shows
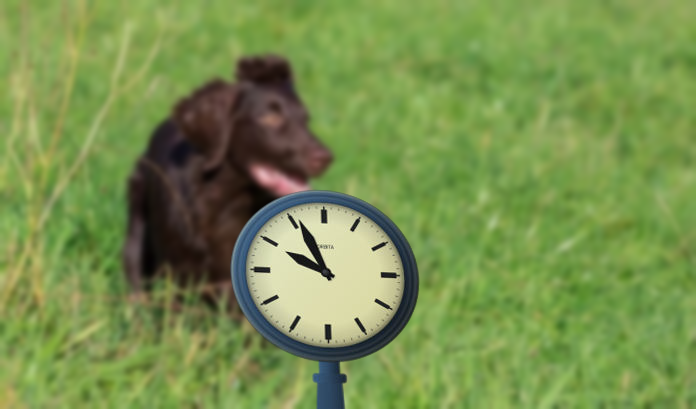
9.56
